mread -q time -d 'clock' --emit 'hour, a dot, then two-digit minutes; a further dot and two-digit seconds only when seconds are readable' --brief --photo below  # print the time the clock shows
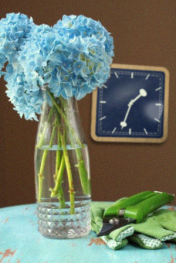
1.33
